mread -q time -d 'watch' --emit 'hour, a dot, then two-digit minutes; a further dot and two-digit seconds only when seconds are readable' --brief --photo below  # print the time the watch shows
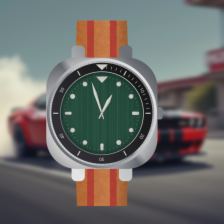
12.57
